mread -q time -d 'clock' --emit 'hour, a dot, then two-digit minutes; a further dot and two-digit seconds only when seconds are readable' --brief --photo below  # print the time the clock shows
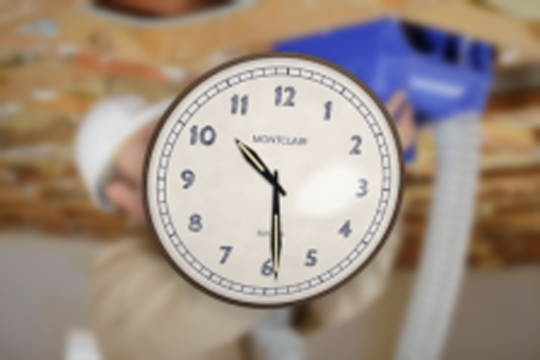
10.29
